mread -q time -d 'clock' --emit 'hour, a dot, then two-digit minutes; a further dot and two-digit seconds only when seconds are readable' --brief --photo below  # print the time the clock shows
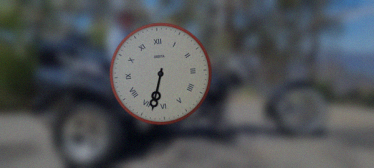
6.33
